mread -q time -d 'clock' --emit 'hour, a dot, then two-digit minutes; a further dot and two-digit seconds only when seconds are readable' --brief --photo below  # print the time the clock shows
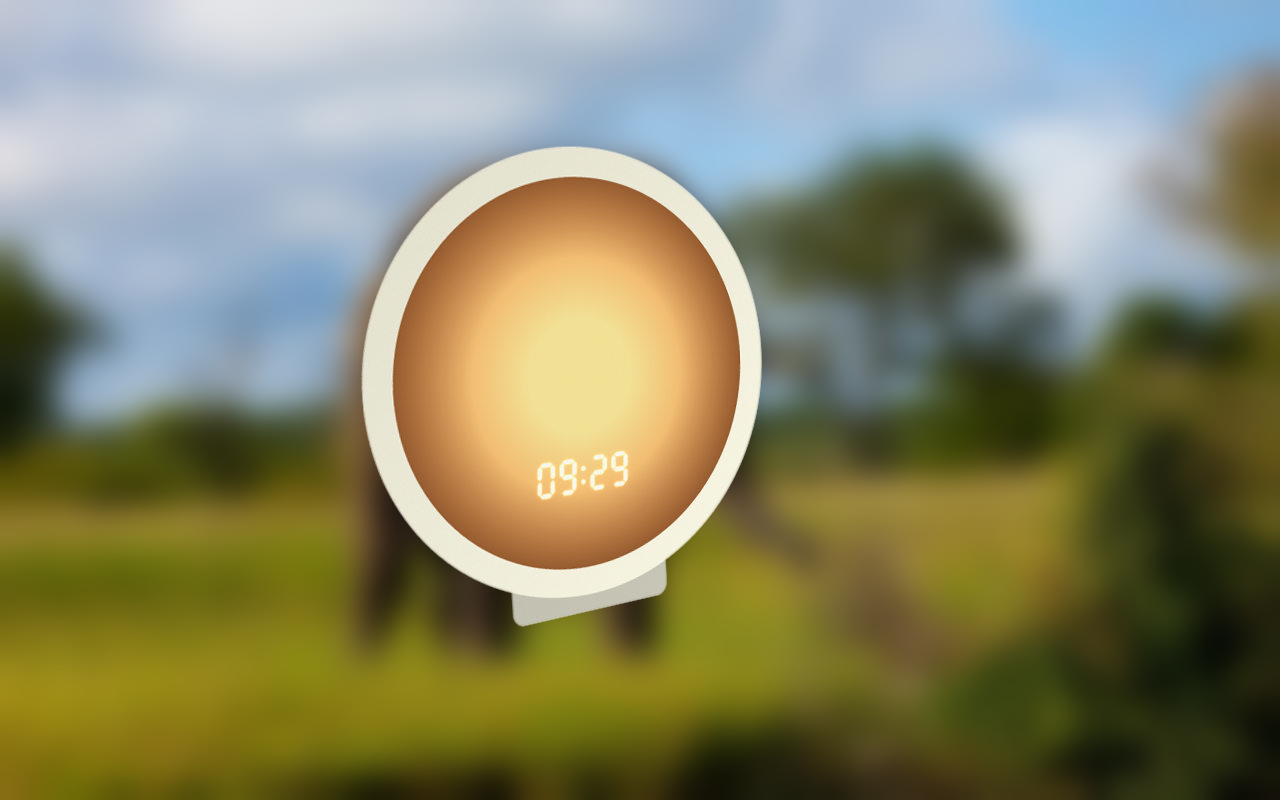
9.29
